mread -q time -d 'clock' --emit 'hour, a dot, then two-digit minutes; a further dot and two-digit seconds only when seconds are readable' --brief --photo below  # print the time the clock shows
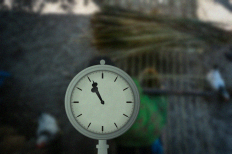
10.56
